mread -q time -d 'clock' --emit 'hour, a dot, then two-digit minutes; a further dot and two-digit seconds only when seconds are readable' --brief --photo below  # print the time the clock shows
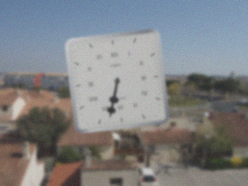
6.33
